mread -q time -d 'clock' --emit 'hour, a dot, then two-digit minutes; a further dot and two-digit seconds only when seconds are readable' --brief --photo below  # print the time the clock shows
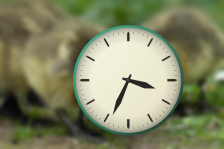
3.34
